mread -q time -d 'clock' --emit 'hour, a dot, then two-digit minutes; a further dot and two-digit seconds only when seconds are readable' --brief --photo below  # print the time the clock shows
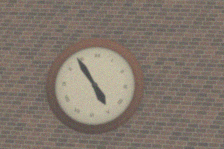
4.54
